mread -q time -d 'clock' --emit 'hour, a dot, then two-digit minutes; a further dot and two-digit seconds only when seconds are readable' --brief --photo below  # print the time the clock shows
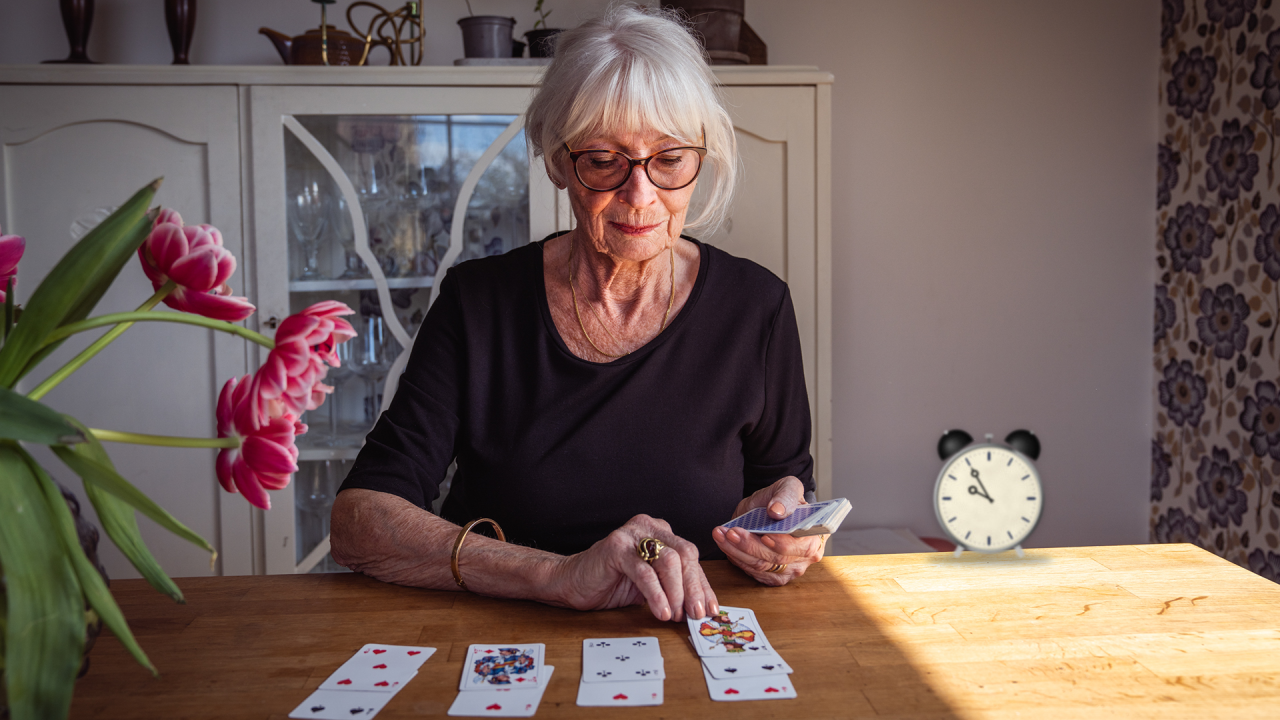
9.55
